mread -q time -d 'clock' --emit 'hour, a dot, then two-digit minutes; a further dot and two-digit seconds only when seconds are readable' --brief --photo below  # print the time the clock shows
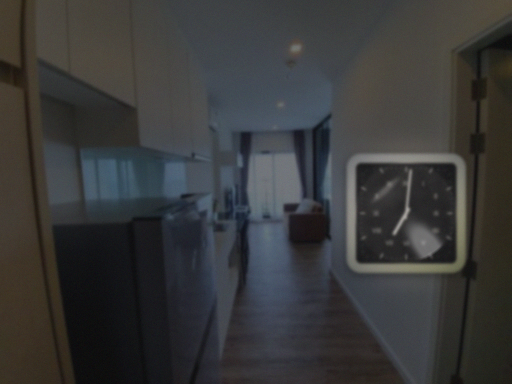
7.01
